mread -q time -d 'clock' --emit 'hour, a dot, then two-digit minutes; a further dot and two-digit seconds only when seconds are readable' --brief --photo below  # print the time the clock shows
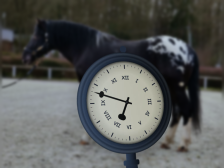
6.48
